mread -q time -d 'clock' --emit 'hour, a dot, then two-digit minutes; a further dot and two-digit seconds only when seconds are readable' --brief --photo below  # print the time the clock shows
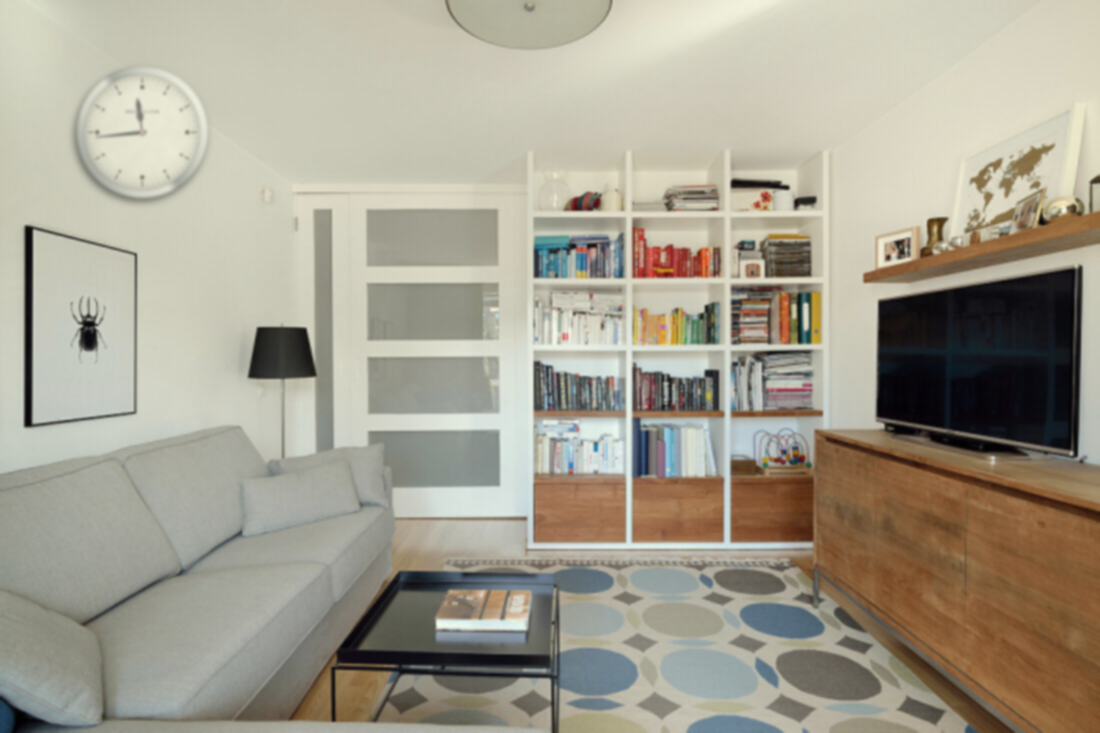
11.44
